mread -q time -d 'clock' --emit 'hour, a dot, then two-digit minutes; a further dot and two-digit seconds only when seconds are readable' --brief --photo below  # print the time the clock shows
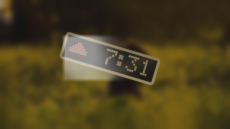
7.31
